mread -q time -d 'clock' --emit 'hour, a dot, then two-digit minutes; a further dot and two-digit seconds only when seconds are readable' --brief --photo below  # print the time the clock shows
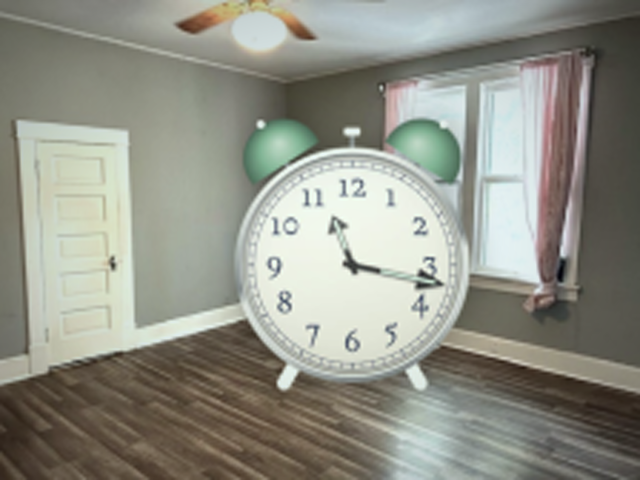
11.17
